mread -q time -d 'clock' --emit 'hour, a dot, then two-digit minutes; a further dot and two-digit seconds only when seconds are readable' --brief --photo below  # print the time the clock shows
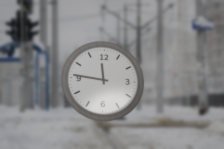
11.46
